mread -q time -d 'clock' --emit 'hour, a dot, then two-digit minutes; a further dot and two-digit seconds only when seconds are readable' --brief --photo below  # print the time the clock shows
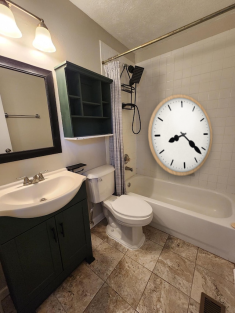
8.22
